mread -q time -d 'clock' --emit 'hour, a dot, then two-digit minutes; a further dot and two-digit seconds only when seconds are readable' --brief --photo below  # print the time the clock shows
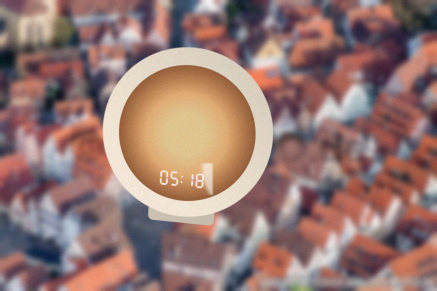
5.18
